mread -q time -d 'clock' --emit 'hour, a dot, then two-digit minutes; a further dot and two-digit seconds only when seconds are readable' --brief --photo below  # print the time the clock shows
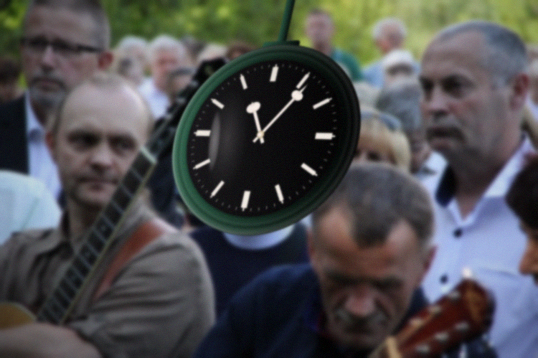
11.06
